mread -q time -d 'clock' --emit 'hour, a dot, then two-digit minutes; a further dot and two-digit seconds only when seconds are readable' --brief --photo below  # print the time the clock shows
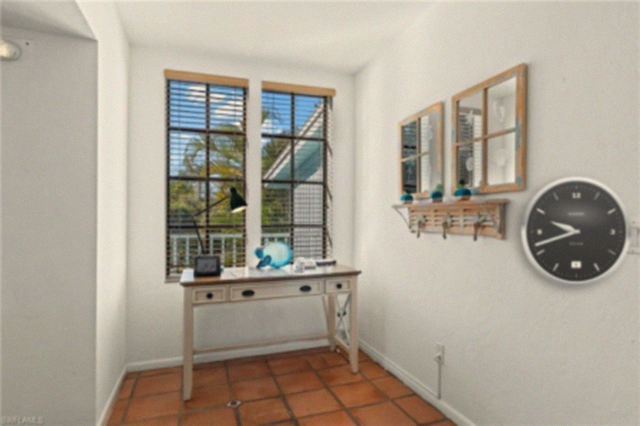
9.42
